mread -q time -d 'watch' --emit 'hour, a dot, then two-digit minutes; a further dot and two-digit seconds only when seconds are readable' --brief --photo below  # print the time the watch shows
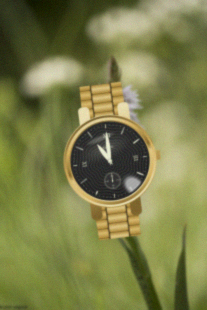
11.00
